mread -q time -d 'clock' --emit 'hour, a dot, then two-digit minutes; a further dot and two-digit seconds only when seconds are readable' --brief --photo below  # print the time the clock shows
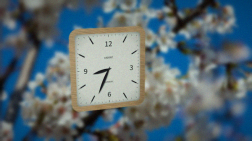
8.34
